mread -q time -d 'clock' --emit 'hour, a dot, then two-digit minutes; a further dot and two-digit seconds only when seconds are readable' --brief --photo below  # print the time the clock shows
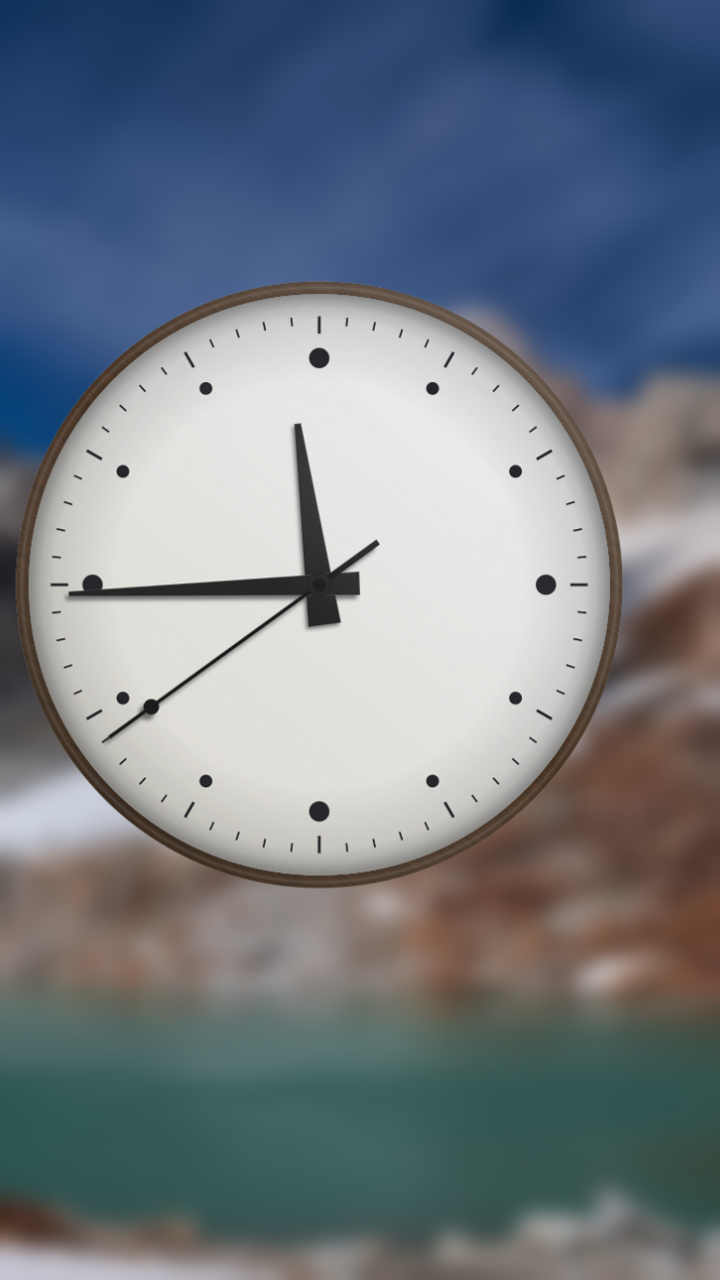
11.44.39
